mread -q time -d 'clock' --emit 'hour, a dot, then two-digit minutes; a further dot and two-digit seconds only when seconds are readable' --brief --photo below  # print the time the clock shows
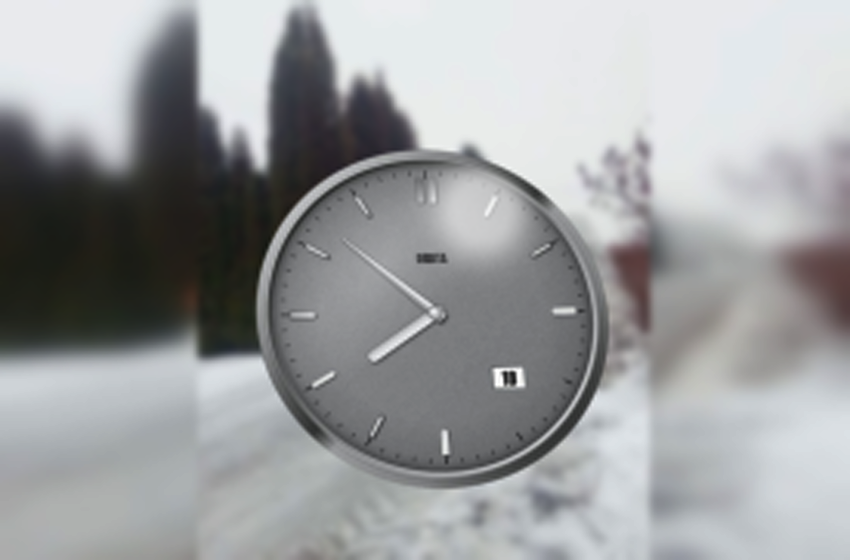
7.52
